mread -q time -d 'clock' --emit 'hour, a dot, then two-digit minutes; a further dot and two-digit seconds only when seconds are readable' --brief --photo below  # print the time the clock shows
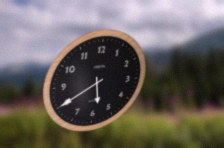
5.40
